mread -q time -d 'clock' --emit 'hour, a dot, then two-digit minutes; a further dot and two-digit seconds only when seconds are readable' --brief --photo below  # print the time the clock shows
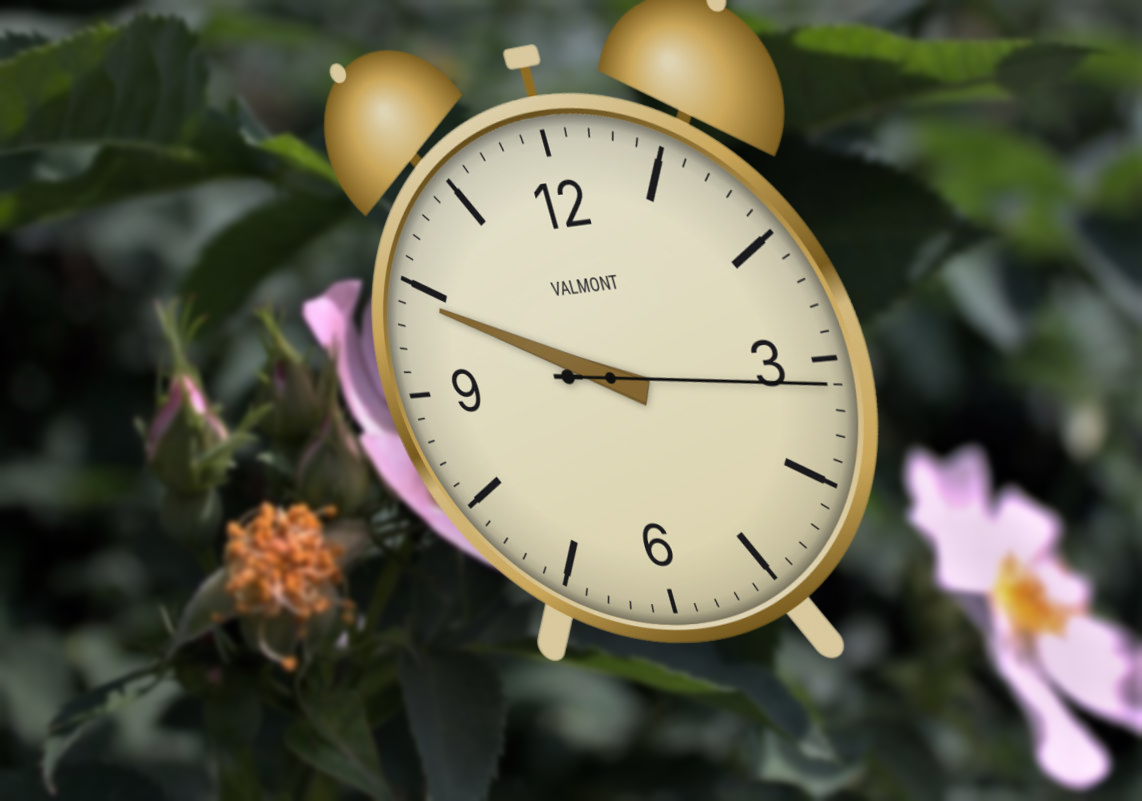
9.49.16
